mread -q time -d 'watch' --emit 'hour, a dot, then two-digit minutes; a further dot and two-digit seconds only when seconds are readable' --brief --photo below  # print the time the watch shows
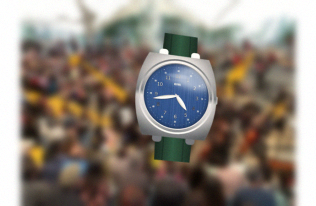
4.43
